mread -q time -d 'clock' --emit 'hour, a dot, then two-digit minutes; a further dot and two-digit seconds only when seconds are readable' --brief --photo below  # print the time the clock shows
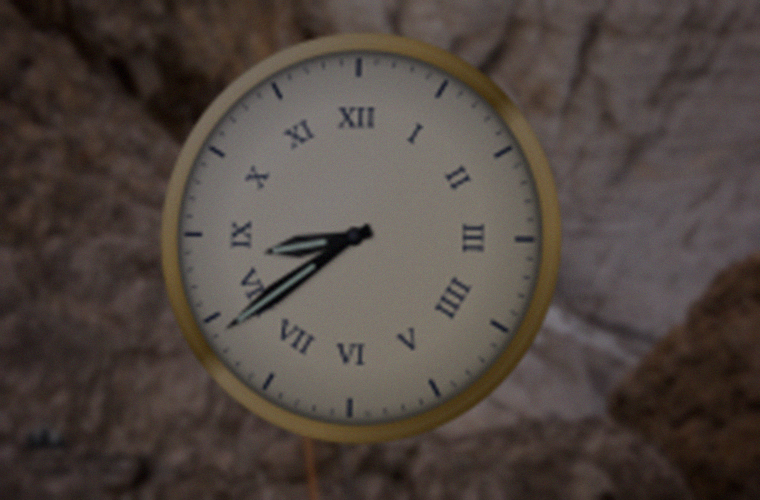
8.39
